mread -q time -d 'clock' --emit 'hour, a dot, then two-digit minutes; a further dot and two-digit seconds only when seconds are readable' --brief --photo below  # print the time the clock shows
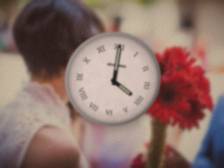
4.00
